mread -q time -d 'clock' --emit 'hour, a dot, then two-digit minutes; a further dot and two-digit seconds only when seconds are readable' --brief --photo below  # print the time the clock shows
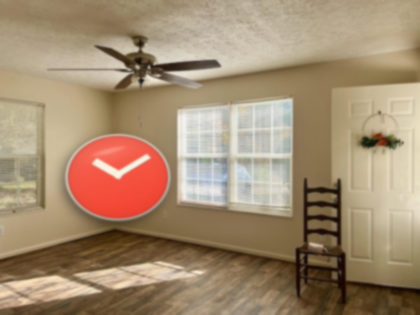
10.09
